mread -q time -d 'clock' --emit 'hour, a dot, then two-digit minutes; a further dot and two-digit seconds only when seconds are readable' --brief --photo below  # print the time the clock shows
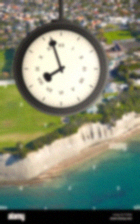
7.57
